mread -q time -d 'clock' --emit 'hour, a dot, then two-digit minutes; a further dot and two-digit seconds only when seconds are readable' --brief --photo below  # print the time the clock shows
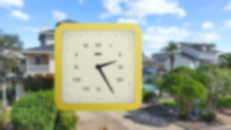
2.25
